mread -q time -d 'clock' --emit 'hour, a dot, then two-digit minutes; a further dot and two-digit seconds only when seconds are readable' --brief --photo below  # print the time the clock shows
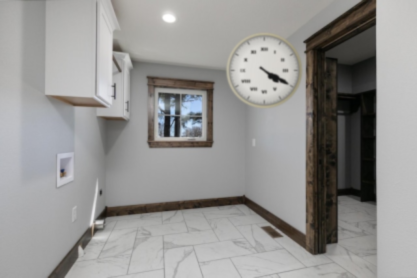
4.20
